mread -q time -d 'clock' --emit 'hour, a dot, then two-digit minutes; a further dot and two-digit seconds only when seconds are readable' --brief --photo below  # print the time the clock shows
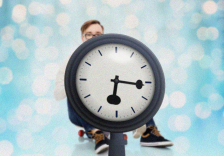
6.16
